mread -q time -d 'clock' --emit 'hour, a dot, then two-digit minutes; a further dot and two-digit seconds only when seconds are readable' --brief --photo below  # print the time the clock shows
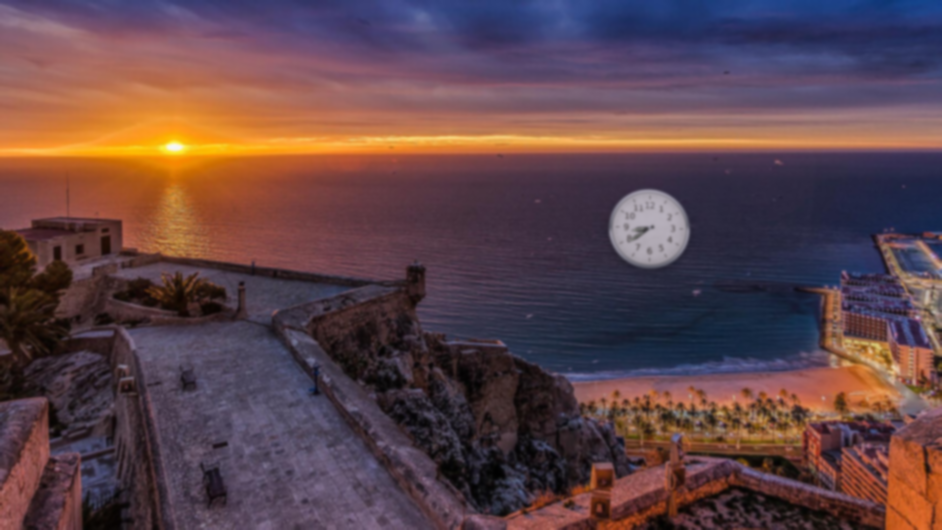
8.39
